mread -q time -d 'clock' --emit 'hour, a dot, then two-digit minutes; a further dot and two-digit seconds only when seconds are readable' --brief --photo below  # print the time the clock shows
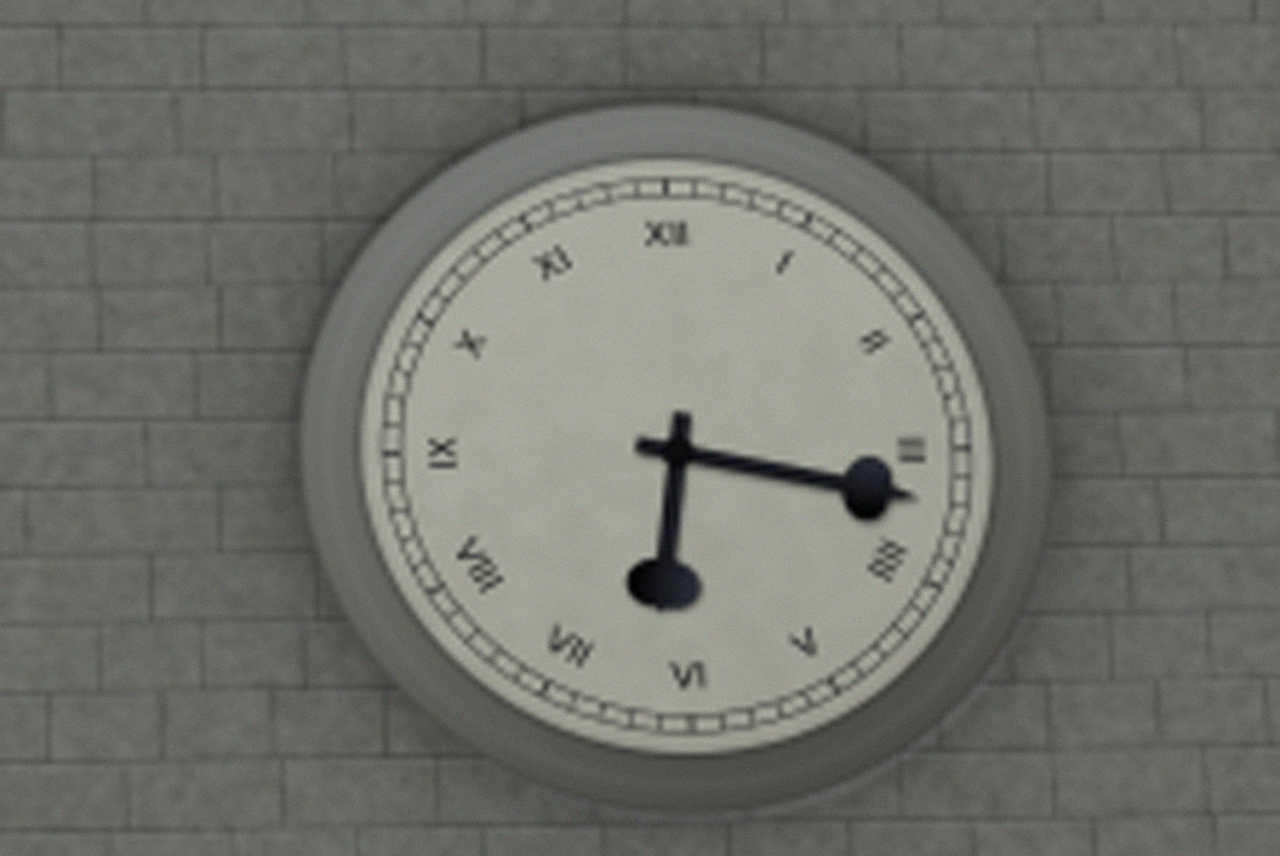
6.17
